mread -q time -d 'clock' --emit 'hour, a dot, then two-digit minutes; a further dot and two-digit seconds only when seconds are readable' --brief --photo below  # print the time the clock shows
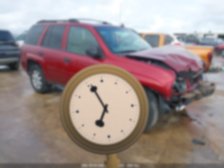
6.56
